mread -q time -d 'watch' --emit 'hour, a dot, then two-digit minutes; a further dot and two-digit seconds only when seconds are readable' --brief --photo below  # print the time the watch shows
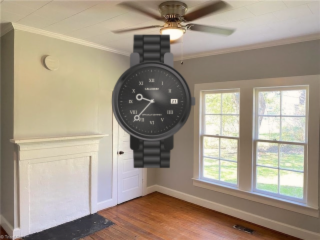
9.37
